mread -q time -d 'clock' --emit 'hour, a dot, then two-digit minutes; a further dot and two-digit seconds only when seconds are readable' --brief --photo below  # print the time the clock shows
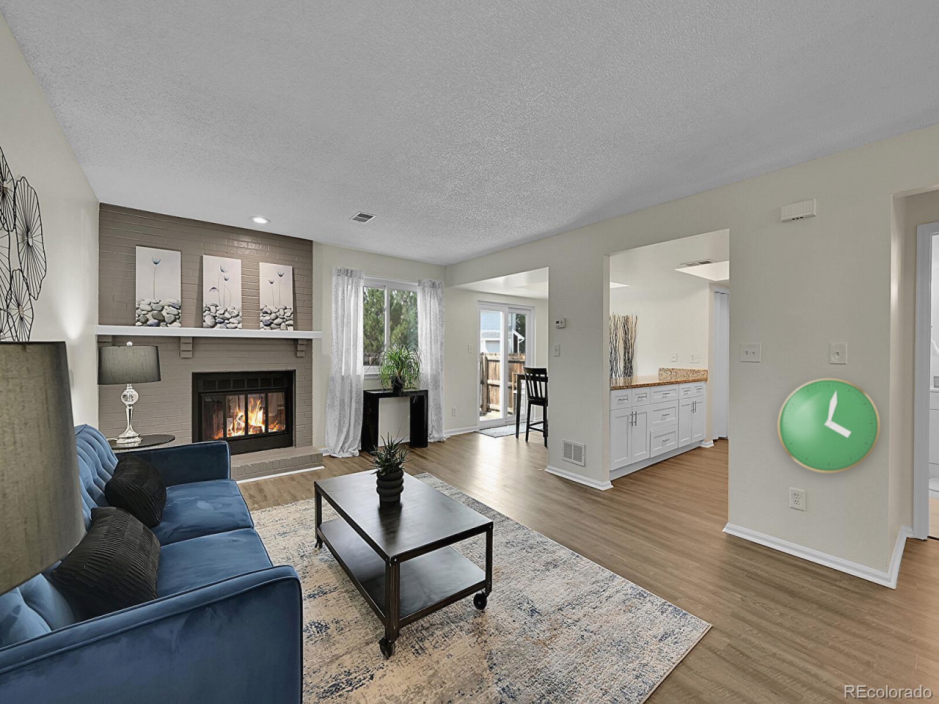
4.02
